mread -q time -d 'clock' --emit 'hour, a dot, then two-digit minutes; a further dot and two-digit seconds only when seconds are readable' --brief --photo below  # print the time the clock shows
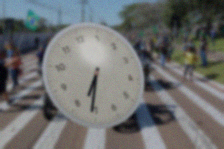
7.36
